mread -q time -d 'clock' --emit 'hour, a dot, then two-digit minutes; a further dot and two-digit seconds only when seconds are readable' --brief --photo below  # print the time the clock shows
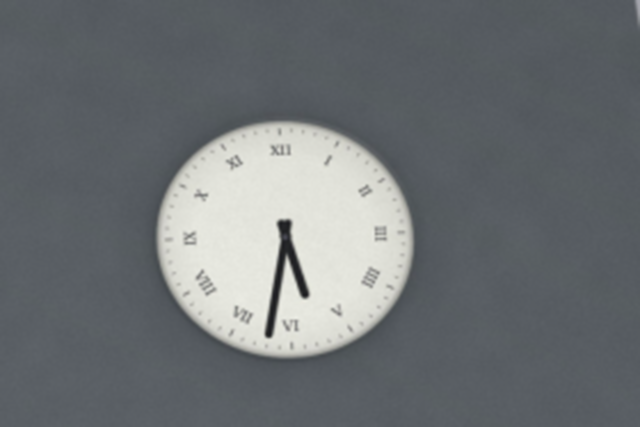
5.32
